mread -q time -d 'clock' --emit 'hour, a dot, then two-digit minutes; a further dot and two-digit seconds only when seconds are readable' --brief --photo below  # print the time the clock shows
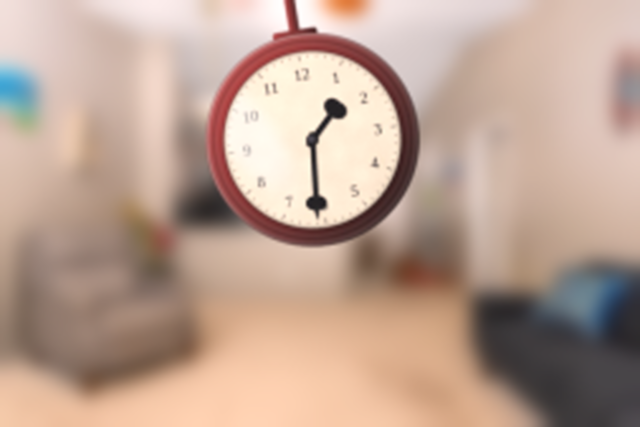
1.31
